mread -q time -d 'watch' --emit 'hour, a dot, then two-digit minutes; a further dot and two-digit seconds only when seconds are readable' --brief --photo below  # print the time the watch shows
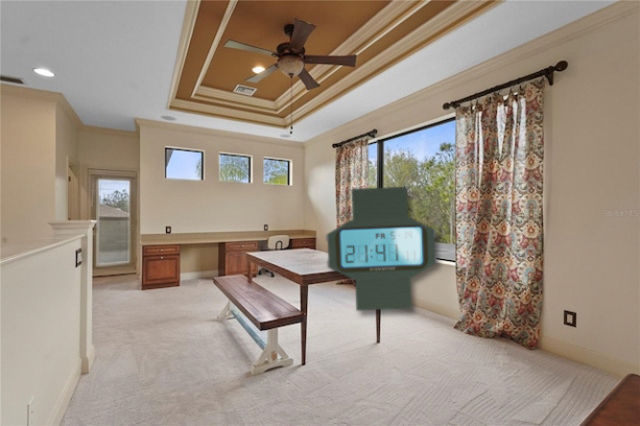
21.41.11
